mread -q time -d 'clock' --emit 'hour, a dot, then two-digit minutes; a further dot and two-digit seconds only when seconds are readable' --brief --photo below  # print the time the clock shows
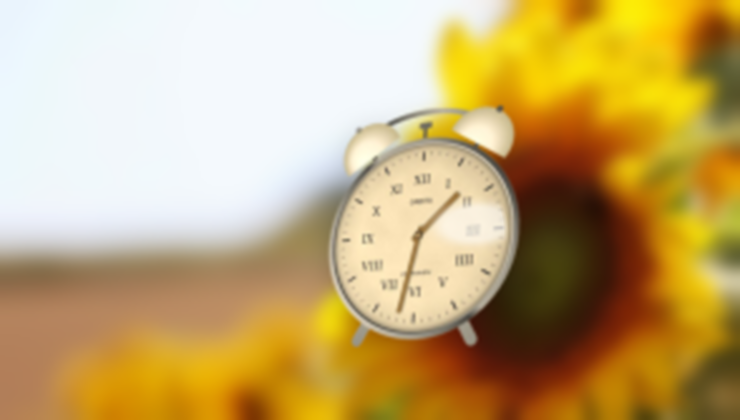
1.32
